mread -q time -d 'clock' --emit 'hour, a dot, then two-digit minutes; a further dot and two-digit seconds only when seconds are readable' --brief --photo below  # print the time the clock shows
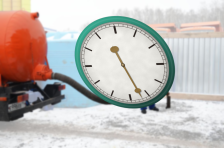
11.27
